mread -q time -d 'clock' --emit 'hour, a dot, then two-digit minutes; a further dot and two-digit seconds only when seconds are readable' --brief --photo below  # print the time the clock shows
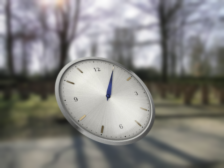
1.05
